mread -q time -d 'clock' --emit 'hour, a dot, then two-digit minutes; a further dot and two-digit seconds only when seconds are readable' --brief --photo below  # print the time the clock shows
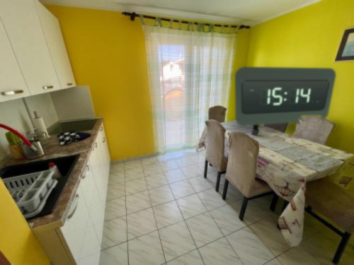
15.14
